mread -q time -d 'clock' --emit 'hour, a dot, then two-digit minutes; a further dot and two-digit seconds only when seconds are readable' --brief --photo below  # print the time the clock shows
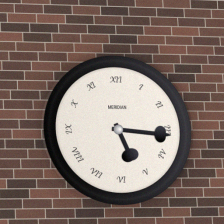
5.16
